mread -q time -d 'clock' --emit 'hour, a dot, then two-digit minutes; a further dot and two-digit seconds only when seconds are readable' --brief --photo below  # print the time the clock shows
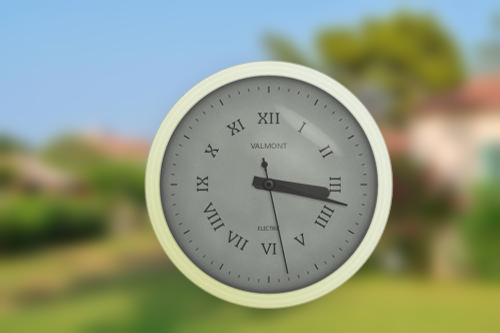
3.17.28
